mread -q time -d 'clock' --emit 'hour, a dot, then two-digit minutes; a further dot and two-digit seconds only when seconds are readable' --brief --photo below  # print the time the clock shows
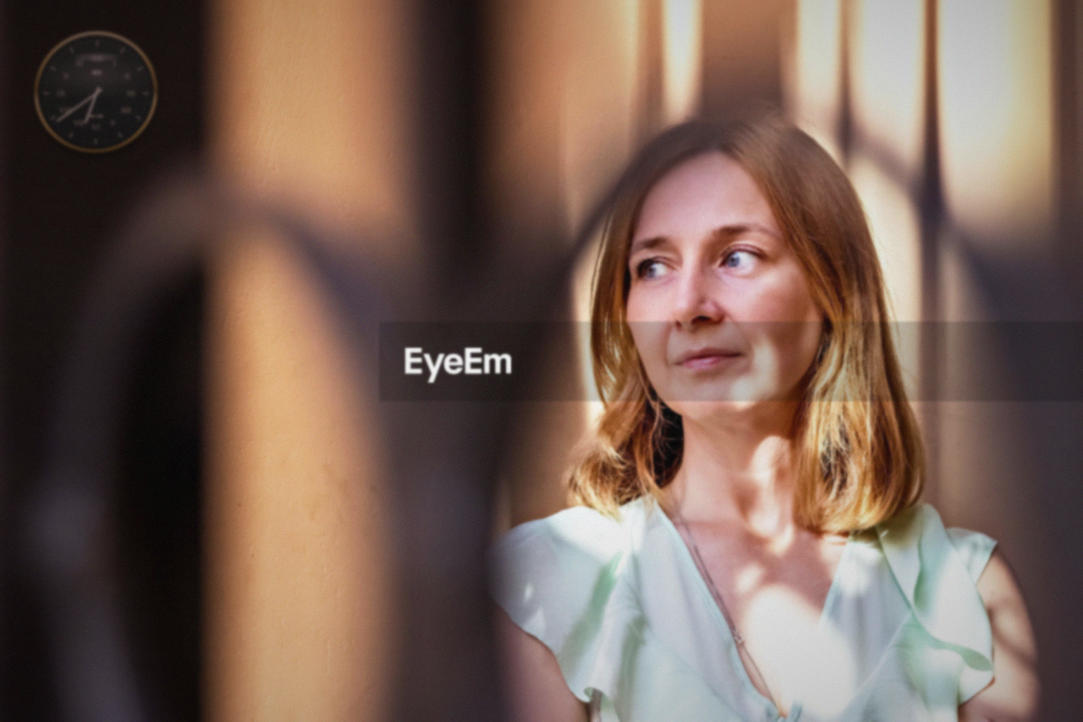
6.39
